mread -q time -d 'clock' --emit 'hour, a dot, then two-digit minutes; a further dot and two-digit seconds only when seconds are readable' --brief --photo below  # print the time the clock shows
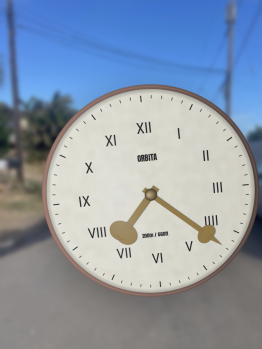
7.22
